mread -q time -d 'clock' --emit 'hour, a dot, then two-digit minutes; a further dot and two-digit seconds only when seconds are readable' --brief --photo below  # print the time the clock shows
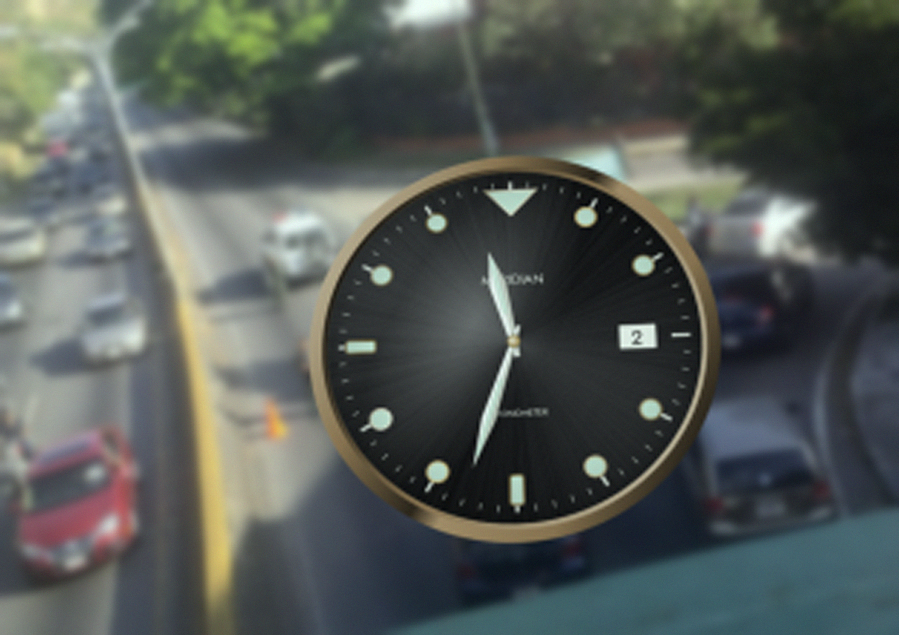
11.33
